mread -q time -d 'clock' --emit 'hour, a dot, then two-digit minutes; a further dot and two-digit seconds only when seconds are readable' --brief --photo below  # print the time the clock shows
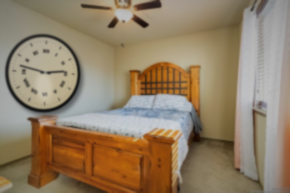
2.47
